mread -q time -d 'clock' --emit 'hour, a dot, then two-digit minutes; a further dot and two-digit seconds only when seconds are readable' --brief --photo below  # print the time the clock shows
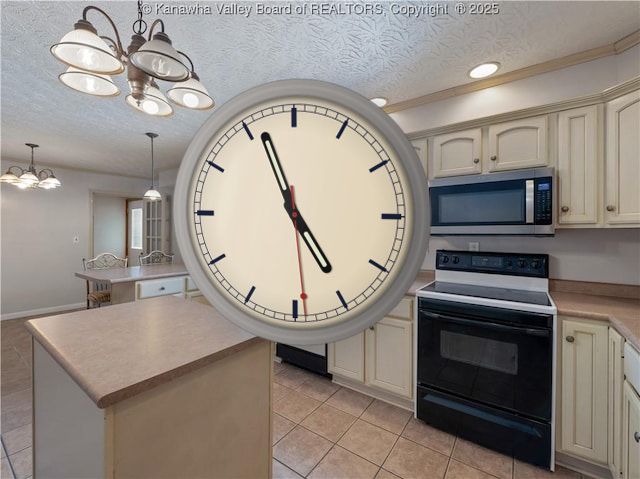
4.56.29
